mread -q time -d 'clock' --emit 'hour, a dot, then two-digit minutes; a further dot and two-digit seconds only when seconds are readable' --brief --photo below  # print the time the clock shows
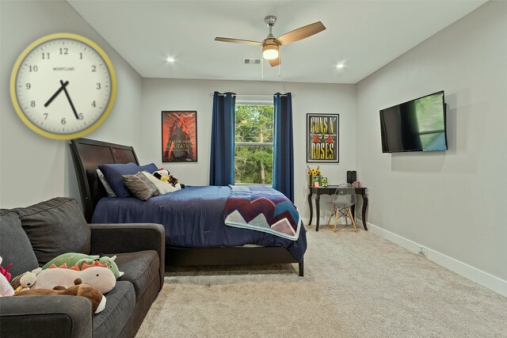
7.26
